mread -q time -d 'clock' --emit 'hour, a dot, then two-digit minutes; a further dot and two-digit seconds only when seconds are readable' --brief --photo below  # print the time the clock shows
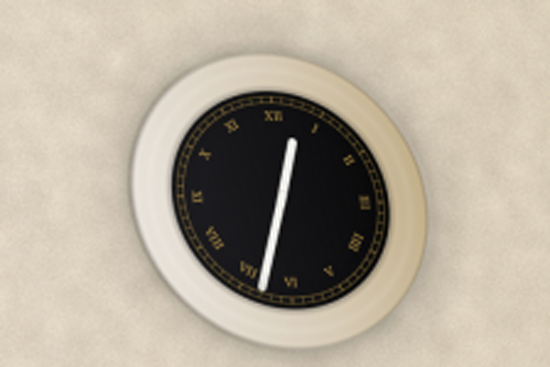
12.33
